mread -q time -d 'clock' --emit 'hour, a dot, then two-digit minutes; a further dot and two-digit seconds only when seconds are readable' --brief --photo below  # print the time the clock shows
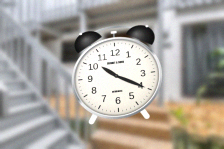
10.20
